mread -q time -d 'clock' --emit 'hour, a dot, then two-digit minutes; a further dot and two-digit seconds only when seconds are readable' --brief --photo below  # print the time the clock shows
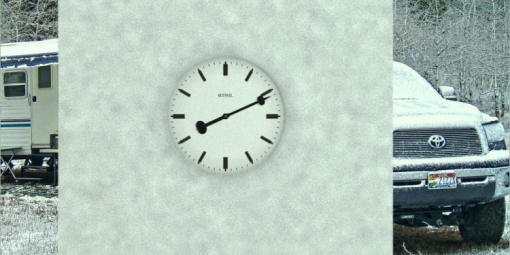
8.11
